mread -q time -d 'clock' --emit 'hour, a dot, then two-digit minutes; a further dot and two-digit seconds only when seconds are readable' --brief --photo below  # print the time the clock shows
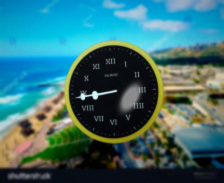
8.44
